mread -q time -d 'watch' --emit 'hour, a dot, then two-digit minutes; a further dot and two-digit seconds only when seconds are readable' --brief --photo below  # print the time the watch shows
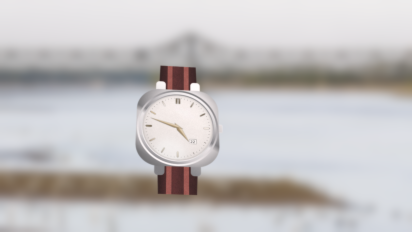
4.48
